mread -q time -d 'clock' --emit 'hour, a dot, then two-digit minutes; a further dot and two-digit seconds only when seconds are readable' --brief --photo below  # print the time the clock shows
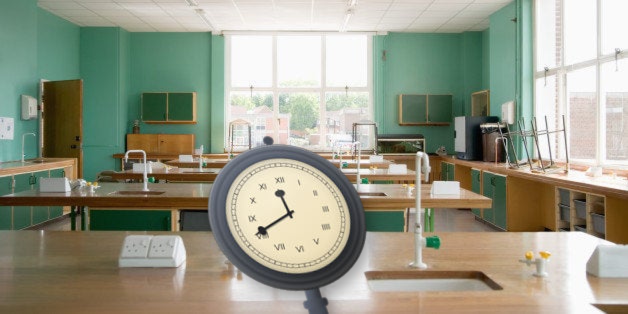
11.41
